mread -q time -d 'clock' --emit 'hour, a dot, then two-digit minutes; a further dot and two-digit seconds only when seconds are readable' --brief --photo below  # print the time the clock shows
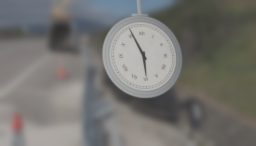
5.56
